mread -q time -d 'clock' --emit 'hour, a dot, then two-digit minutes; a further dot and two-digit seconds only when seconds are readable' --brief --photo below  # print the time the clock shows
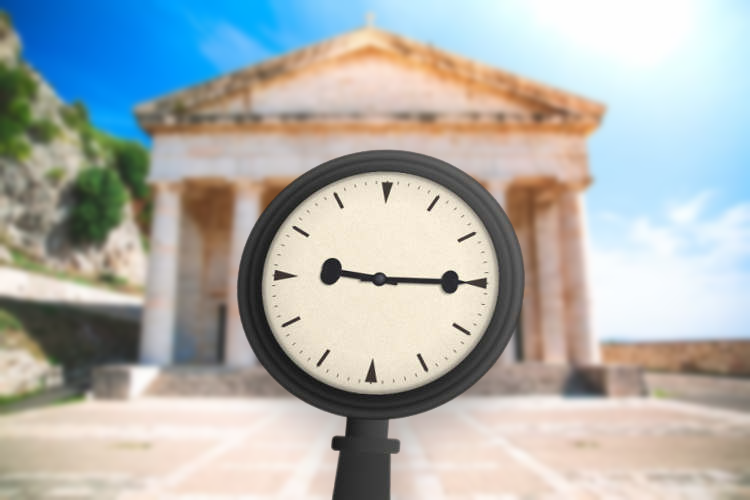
9.15
